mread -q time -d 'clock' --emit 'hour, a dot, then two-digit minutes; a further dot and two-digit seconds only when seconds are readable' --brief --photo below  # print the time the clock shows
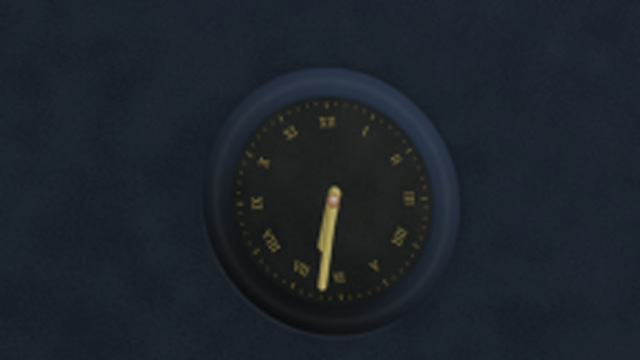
6.32
